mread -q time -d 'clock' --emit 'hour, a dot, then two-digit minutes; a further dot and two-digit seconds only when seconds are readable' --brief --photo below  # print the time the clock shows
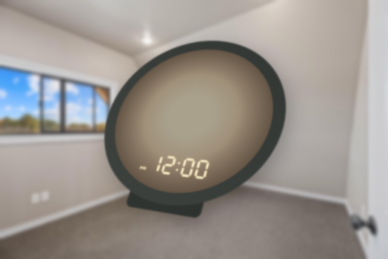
12.00
